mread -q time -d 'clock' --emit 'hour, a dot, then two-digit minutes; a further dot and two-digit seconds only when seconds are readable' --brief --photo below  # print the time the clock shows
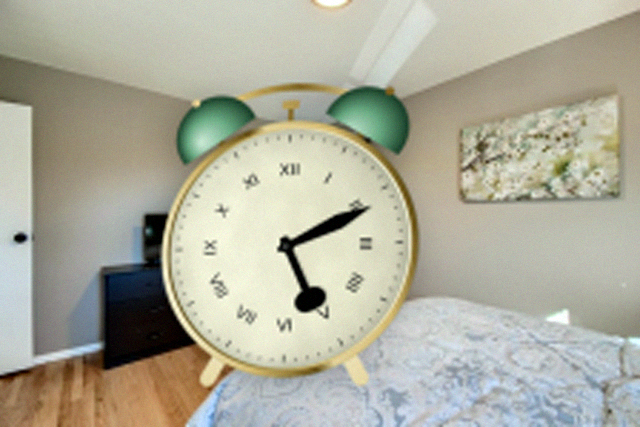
5.11
